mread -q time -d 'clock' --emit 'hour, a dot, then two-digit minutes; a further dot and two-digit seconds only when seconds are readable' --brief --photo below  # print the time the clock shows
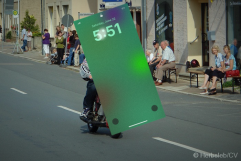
5.51
